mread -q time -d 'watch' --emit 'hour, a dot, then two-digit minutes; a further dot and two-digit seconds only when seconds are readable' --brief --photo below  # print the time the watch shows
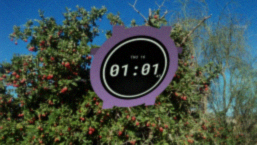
1.01
